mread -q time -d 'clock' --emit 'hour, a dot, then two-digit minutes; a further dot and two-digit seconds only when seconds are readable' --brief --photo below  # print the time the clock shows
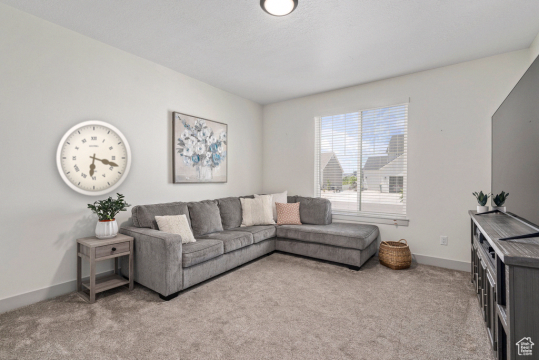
6.18
